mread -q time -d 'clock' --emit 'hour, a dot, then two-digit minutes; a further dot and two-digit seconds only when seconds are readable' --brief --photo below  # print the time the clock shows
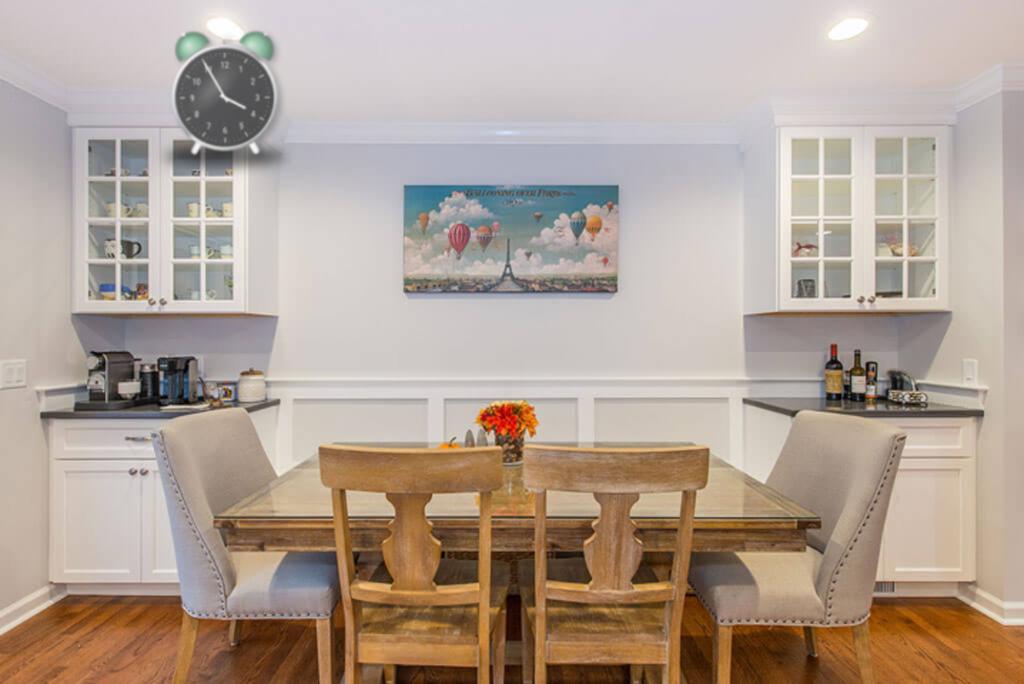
3.55
